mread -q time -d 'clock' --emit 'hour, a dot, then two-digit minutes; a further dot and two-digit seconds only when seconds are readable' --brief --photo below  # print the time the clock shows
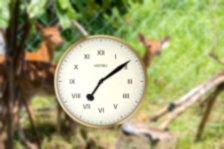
7.09
